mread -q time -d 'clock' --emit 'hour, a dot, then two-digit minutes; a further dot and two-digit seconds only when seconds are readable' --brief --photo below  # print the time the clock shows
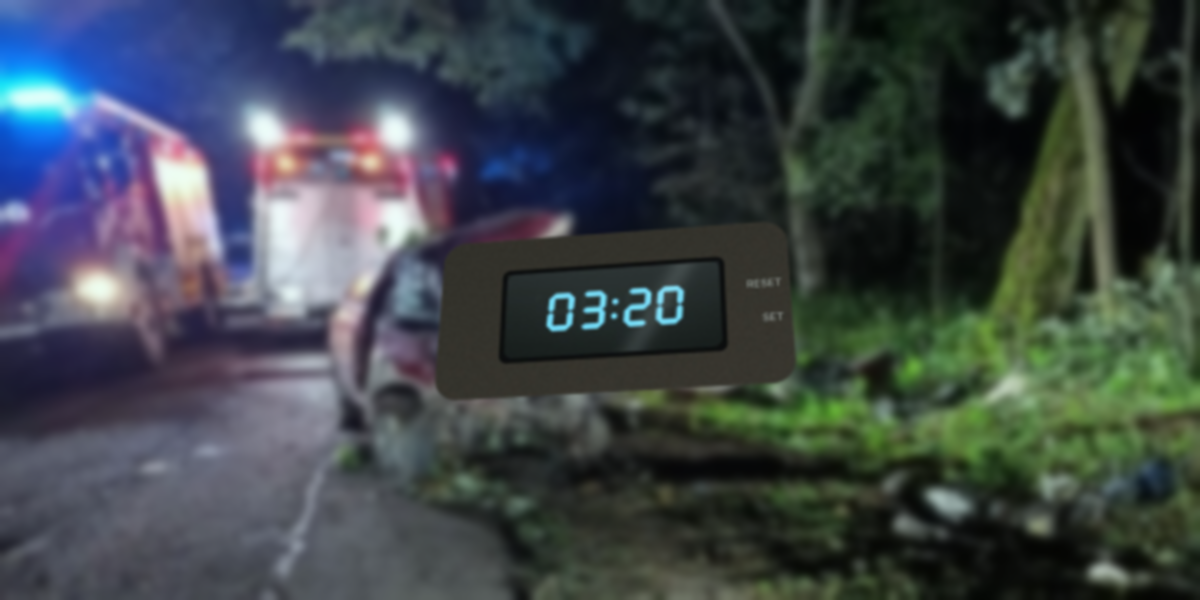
3.20
